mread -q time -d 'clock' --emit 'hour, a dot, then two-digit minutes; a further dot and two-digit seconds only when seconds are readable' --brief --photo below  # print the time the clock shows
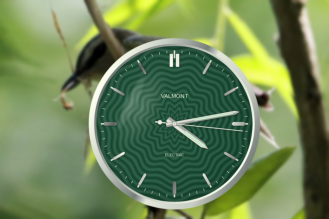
4.13.16
